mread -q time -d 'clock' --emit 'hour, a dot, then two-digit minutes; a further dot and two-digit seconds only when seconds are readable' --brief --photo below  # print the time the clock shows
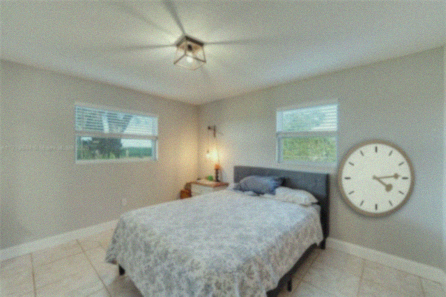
4.14
